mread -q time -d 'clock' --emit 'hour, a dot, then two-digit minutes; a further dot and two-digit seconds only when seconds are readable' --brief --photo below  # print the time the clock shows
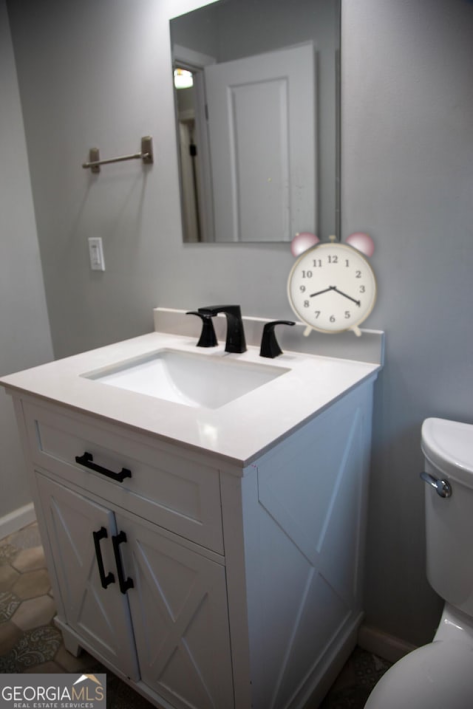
8.20
